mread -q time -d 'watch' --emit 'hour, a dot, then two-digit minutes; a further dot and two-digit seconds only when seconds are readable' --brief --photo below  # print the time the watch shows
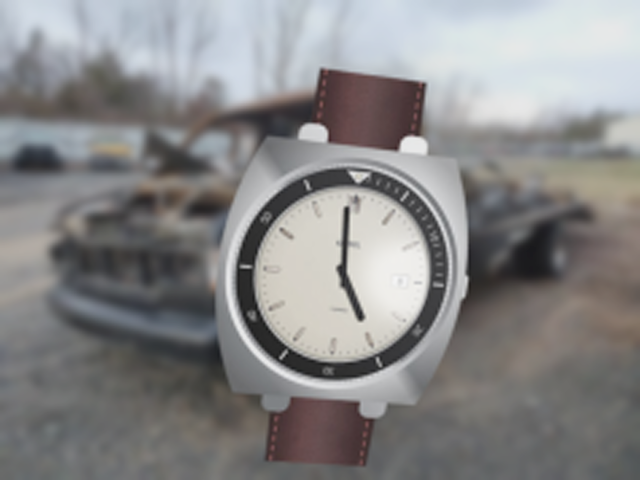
4.59
